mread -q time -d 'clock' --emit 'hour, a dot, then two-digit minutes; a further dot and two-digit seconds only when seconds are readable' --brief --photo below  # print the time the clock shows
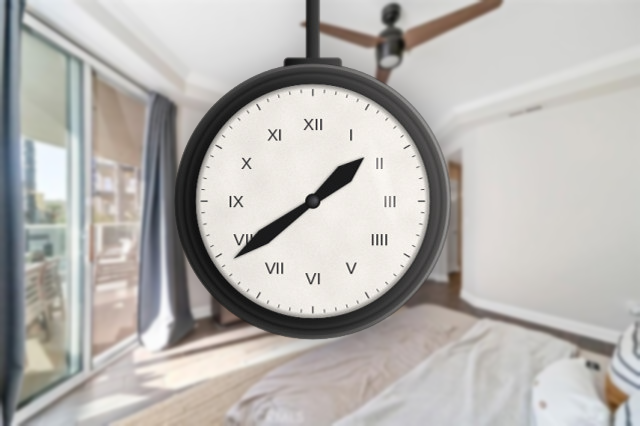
1.39
